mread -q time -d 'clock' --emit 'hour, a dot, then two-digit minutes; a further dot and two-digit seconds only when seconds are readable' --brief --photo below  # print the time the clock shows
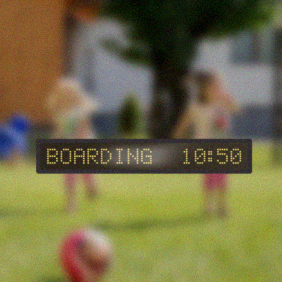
10.50
